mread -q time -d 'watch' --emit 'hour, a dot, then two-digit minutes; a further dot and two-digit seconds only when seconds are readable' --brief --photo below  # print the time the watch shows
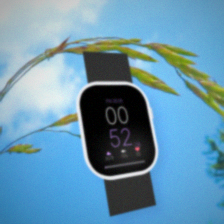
0.52
